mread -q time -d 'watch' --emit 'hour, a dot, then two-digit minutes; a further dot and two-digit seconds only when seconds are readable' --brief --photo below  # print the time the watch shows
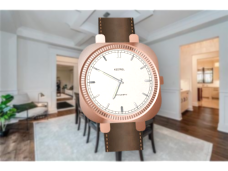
6.50
